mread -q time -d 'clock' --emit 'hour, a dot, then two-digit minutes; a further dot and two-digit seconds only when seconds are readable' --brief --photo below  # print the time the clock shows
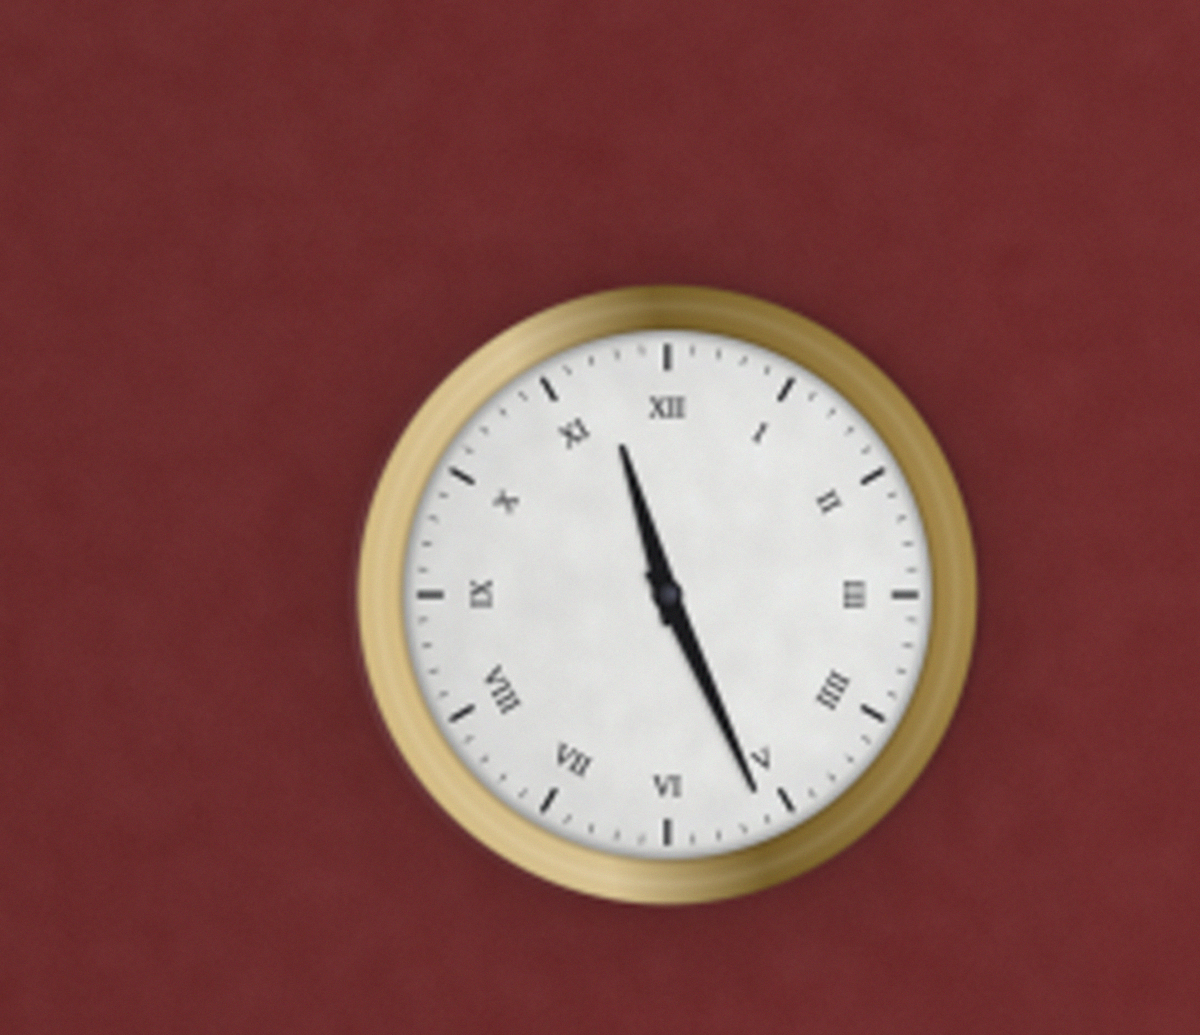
11.26
